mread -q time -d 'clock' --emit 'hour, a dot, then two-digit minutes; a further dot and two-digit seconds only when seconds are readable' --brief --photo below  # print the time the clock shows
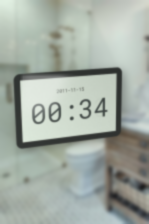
0.34
